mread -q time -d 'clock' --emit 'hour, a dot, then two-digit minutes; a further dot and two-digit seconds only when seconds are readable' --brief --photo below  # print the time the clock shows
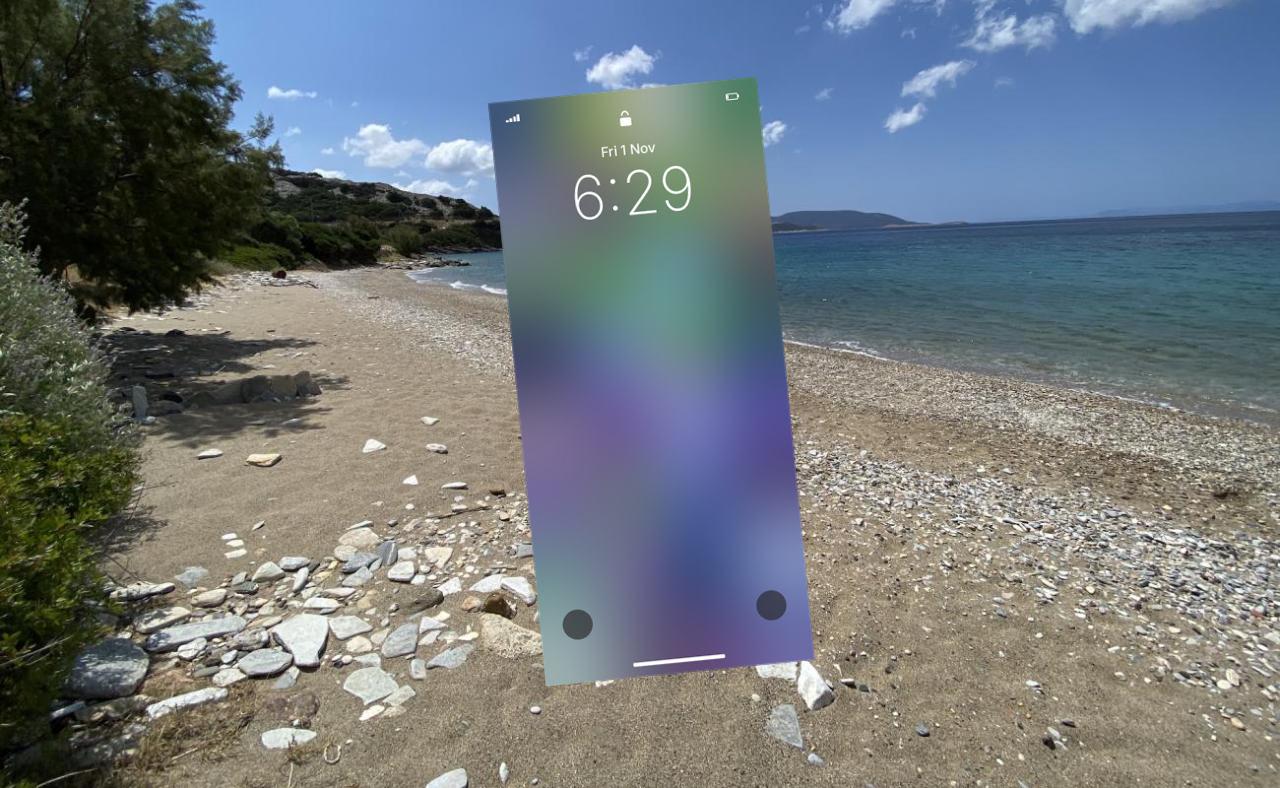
6.29
